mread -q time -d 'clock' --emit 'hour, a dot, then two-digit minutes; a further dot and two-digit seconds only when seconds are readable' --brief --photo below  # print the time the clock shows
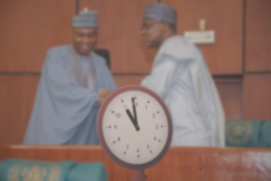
10.59
